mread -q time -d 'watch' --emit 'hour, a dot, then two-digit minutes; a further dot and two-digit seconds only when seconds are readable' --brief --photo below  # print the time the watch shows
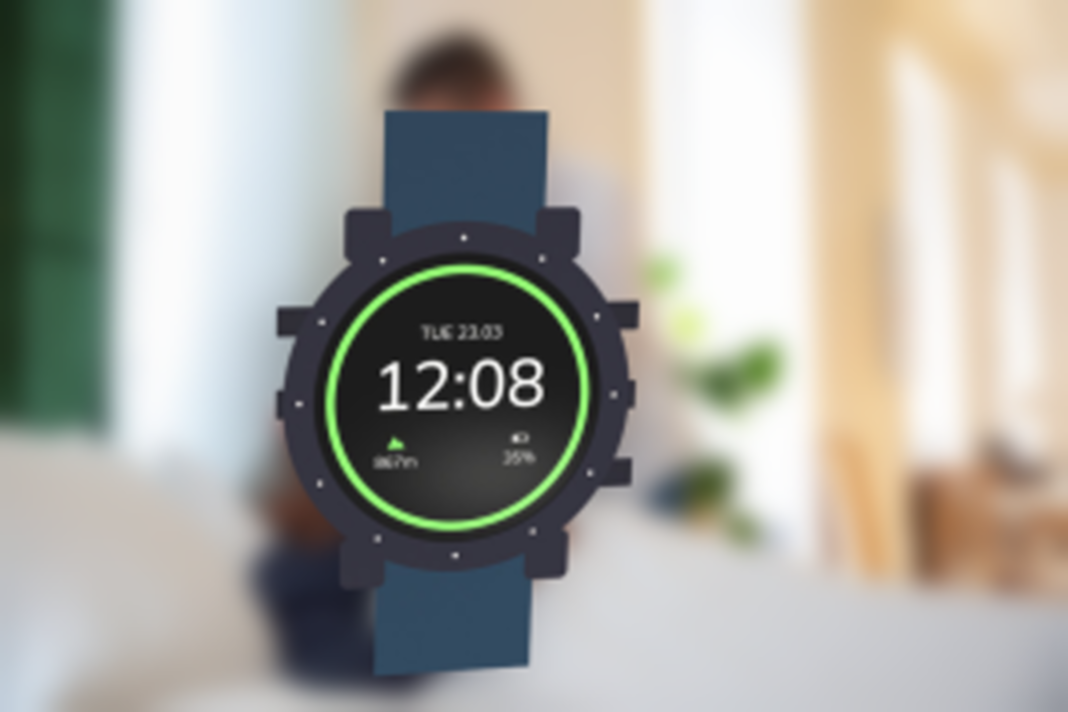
12.08
